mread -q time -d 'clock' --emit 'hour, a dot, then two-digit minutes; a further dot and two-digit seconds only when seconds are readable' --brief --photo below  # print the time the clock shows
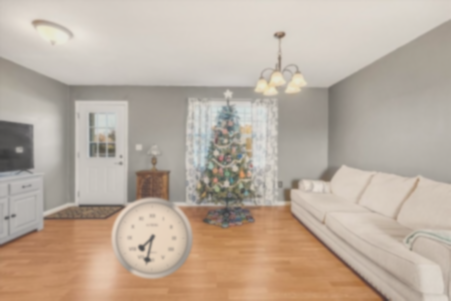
7.32
